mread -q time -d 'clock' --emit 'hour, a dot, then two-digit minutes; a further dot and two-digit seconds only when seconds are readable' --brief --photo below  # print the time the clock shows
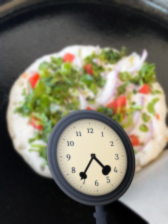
4.36
